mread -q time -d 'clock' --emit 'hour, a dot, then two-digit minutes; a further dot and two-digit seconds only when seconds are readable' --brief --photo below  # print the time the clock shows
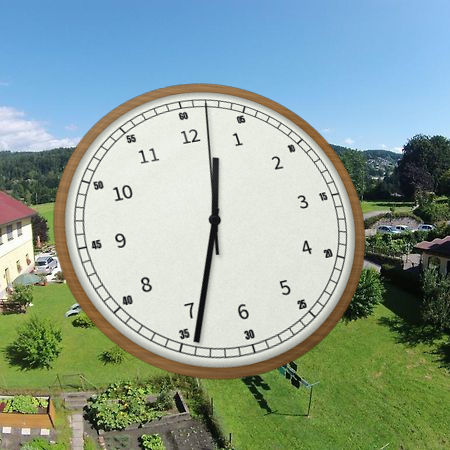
12.34.02
